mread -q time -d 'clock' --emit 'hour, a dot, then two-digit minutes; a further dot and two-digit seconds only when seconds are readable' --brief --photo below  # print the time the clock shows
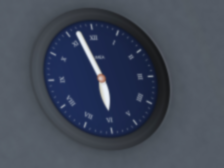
5.57
